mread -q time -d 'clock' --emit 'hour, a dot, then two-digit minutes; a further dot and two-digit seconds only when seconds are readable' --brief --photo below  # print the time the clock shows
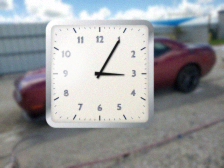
3.05
